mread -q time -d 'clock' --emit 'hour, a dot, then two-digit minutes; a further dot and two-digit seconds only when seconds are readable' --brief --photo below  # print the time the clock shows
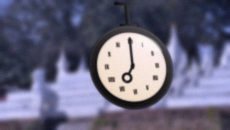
7.00
